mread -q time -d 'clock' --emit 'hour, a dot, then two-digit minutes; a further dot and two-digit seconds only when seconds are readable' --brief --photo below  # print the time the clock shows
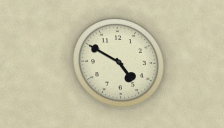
4.50
